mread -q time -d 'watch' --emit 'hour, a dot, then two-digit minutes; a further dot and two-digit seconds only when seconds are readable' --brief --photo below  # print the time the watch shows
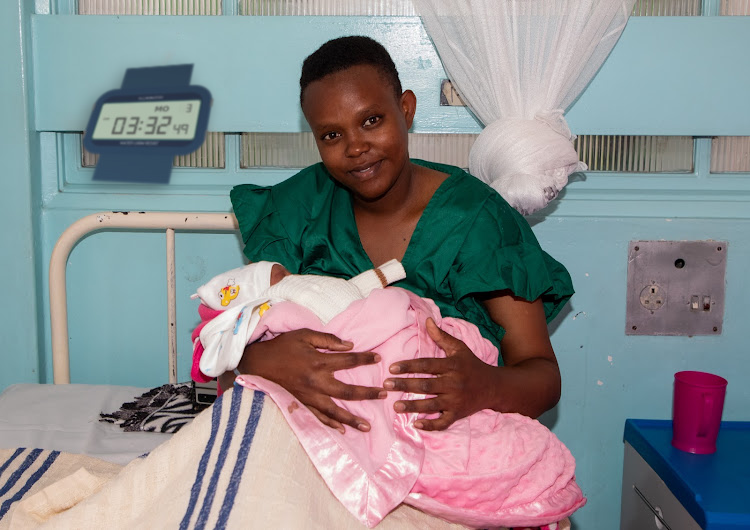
3.32
